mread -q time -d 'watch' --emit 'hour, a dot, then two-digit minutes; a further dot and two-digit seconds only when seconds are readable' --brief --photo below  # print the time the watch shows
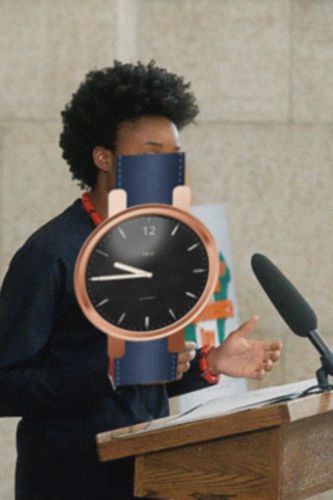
9.45
